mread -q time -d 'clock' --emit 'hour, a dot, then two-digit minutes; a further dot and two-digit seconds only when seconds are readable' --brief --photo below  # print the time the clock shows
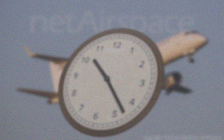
10.23
